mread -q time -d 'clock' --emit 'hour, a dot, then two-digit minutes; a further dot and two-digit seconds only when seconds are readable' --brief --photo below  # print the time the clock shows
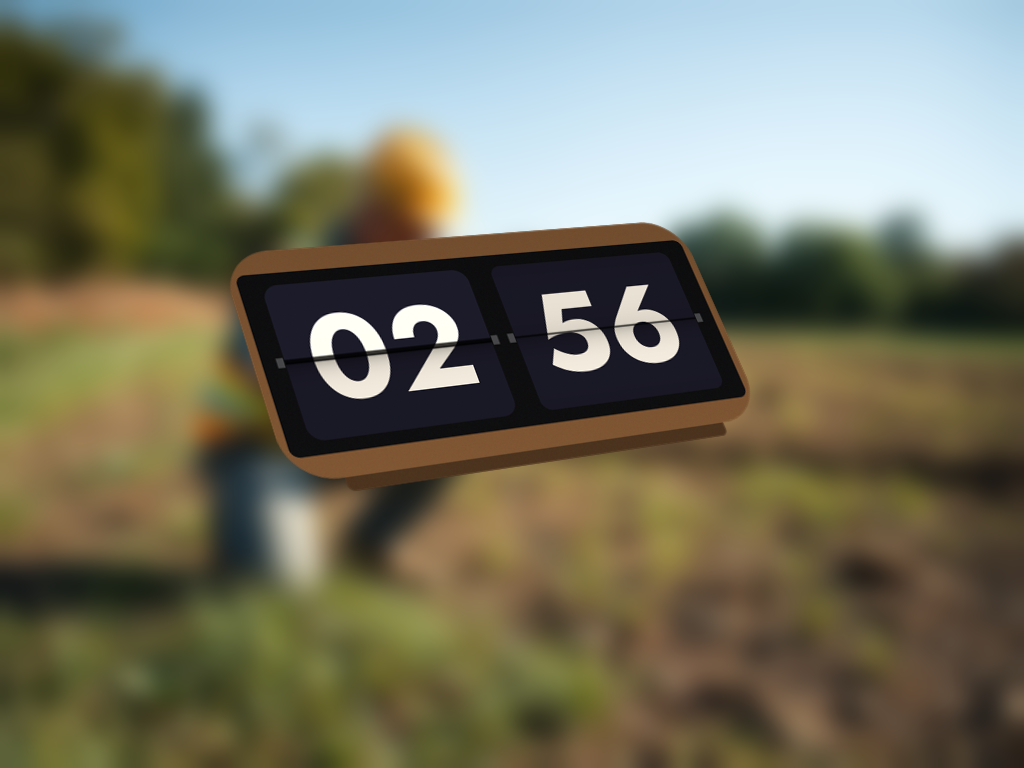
2.56
